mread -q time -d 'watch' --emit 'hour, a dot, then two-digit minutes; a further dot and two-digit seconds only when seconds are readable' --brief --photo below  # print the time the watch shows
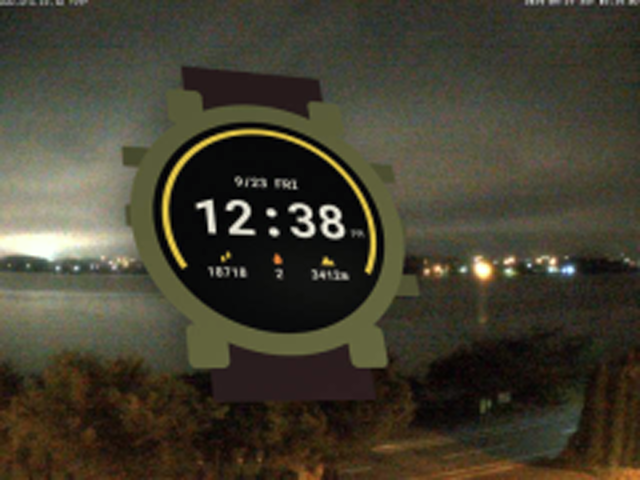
12.38
